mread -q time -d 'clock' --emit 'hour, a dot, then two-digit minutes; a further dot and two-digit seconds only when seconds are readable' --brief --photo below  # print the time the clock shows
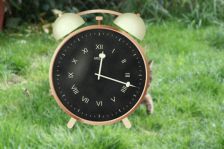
12.18
